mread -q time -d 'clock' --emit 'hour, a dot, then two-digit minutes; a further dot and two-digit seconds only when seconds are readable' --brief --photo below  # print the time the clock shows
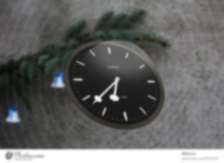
6.38
